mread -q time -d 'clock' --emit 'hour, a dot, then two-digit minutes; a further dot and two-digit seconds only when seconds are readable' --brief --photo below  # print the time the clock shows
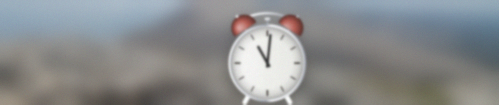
11.01
